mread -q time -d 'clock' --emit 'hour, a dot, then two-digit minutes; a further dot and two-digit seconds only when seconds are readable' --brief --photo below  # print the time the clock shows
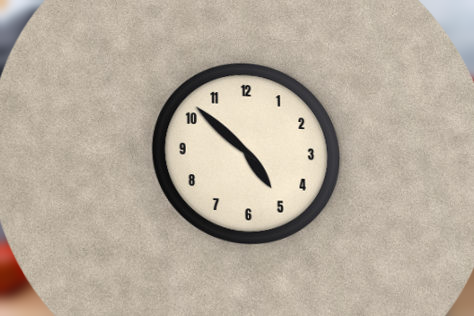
4.52
